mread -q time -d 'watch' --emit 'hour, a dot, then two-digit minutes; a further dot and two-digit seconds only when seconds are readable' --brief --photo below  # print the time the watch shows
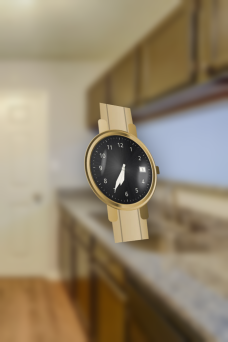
6.35
